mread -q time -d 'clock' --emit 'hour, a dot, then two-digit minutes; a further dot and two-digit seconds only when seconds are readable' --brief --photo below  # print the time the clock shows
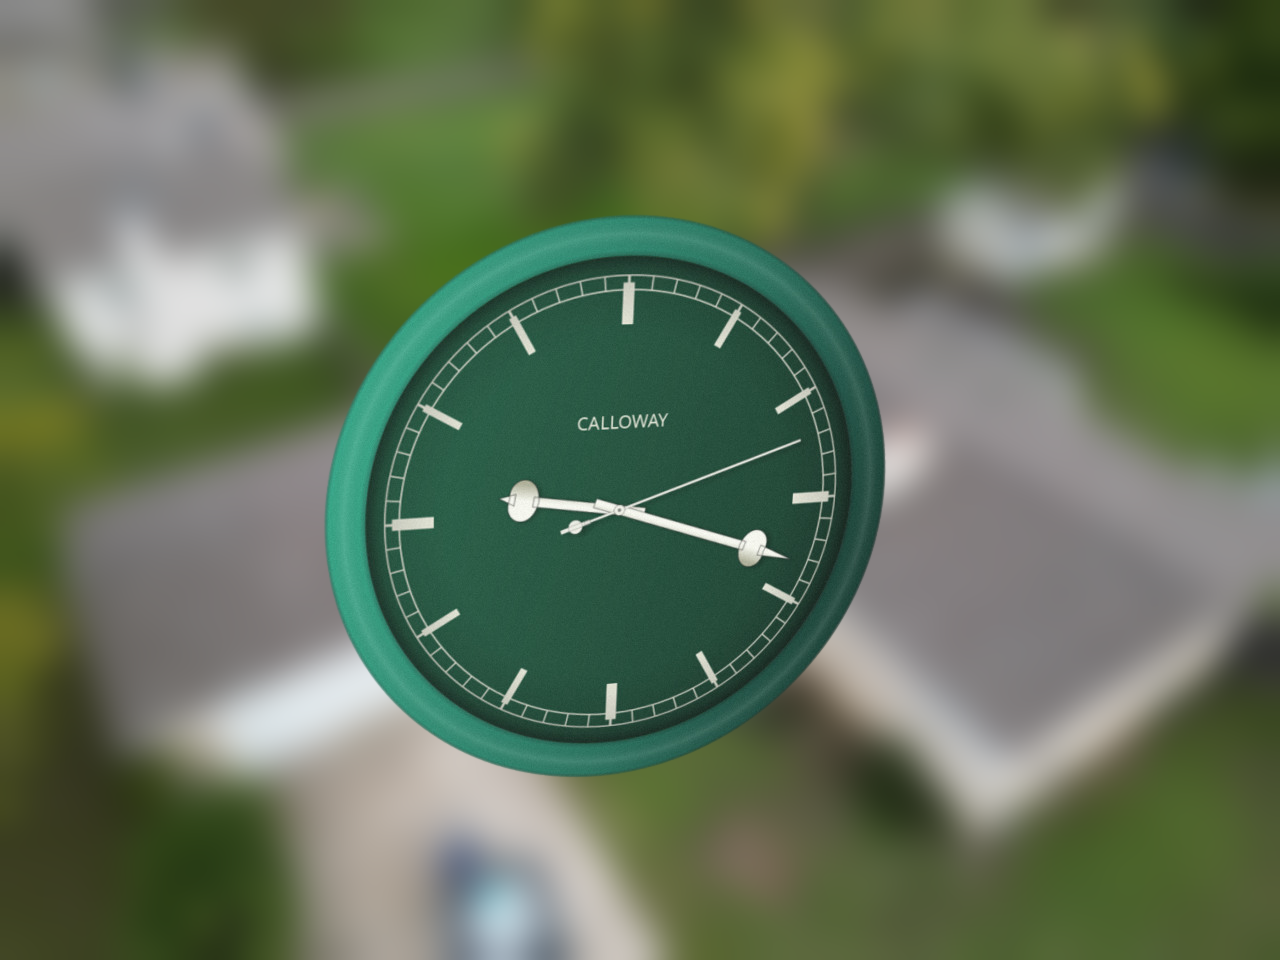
9.18.12
